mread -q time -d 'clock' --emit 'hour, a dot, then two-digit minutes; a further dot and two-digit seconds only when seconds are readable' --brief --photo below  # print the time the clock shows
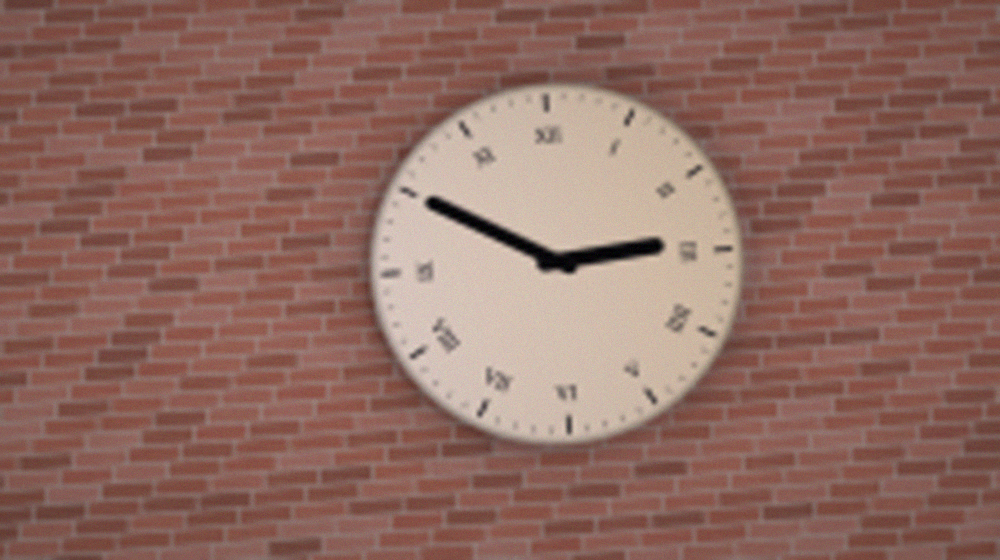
2.50
